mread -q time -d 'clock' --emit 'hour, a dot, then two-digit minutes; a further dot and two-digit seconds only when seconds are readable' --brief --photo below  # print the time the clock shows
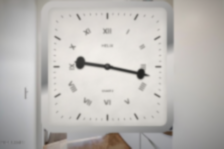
9.17
